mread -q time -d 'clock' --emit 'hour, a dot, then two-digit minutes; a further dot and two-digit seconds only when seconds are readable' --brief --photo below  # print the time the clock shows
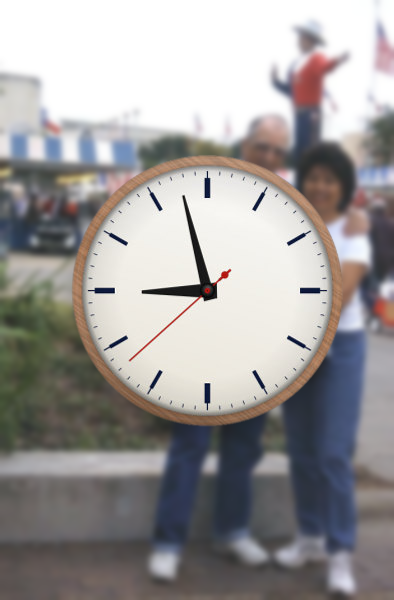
8.57.38
